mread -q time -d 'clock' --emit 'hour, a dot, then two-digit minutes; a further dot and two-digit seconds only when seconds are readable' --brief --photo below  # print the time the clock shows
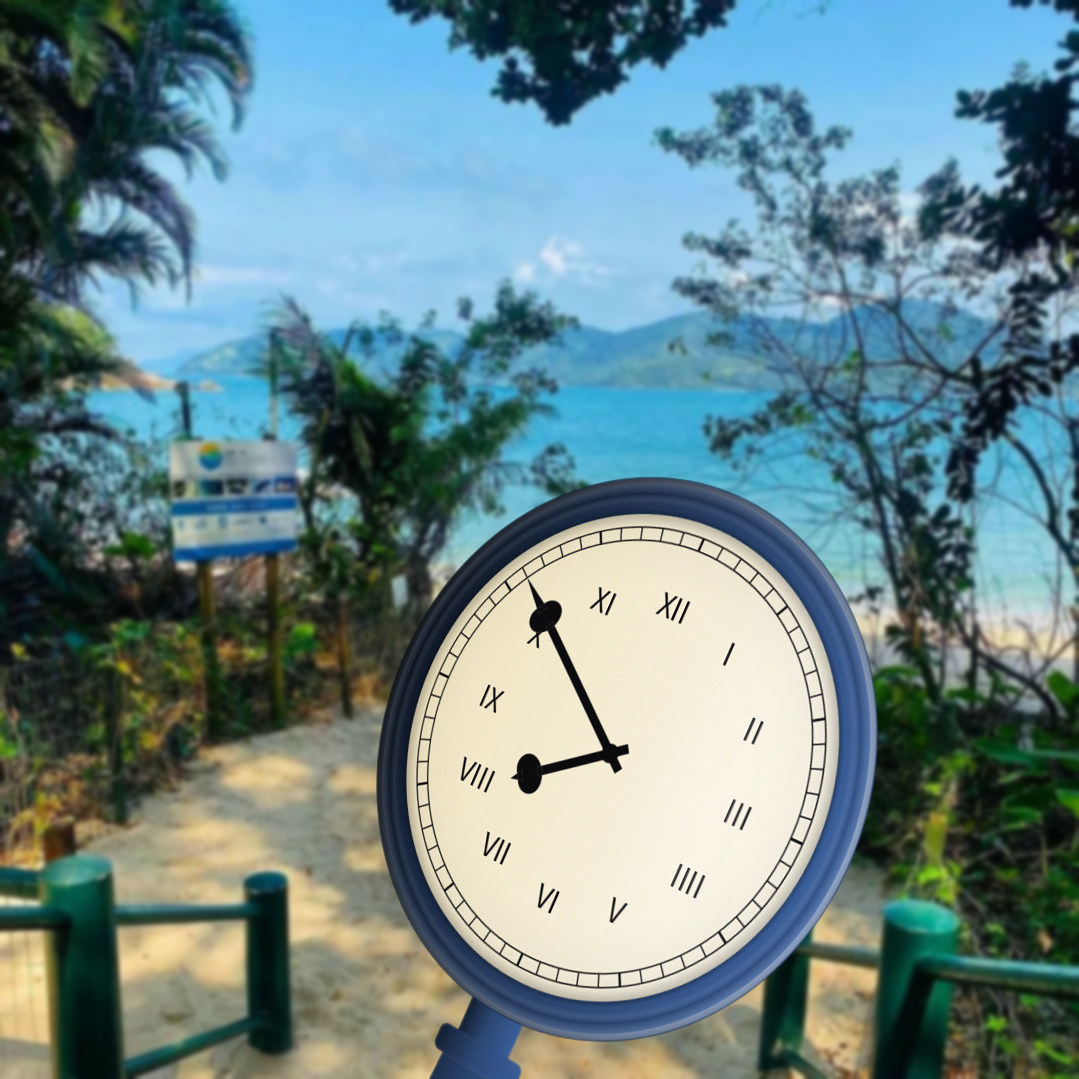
7.51
